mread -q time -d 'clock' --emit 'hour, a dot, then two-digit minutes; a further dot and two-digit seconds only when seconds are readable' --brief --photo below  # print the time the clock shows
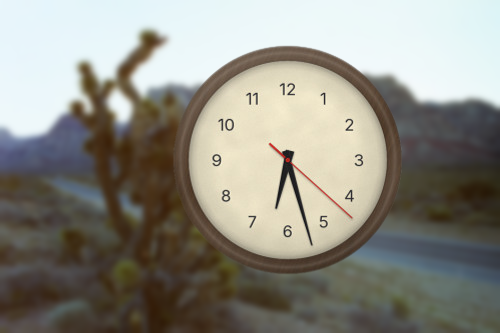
6.27.22
